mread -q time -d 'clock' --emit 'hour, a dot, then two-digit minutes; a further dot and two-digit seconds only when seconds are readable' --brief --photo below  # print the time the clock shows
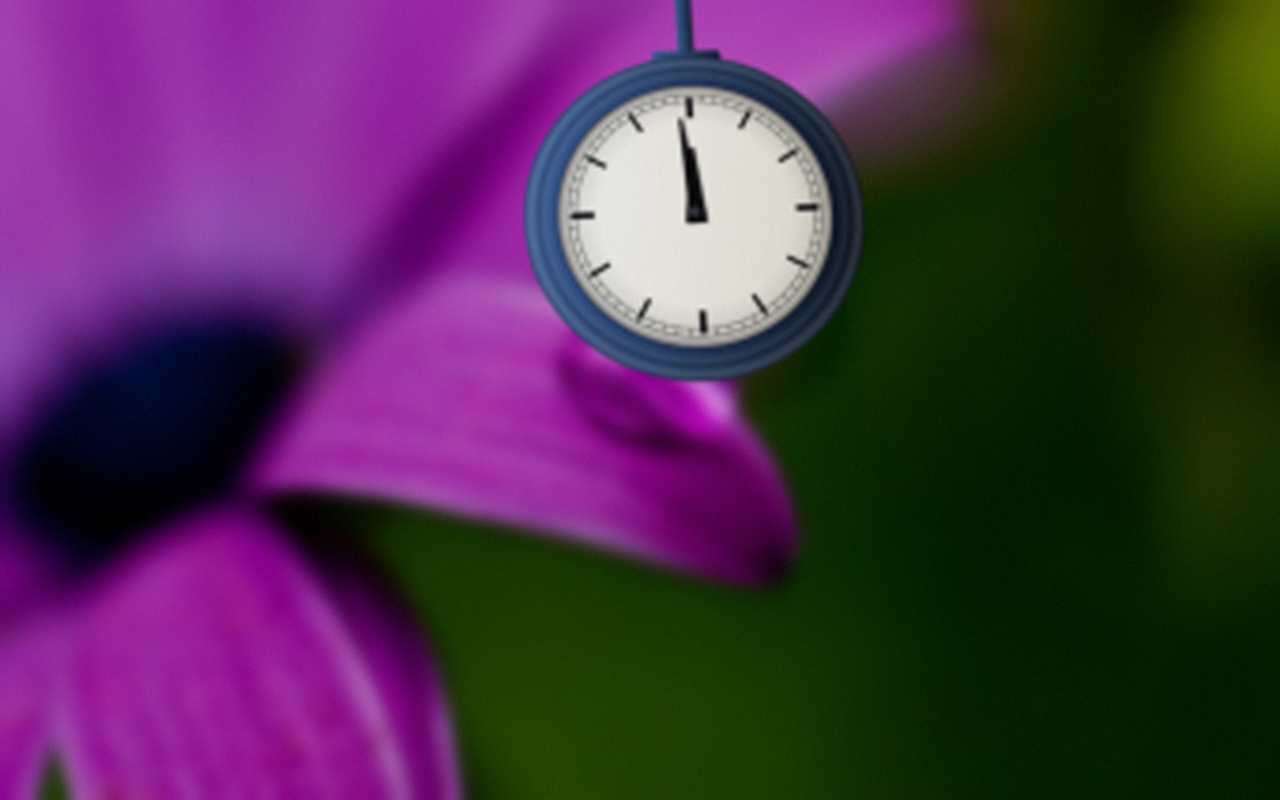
11.59
